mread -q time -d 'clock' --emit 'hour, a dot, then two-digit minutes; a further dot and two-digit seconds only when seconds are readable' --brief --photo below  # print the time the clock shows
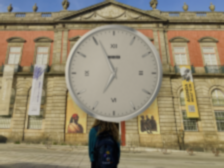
6.56
